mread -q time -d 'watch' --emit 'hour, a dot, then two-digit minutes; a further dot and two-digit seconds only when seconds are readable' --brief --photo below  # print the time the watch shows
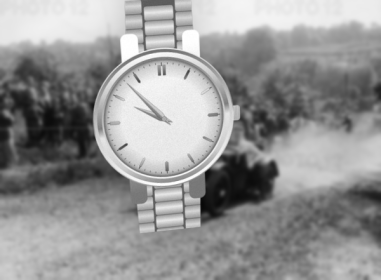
9.53
